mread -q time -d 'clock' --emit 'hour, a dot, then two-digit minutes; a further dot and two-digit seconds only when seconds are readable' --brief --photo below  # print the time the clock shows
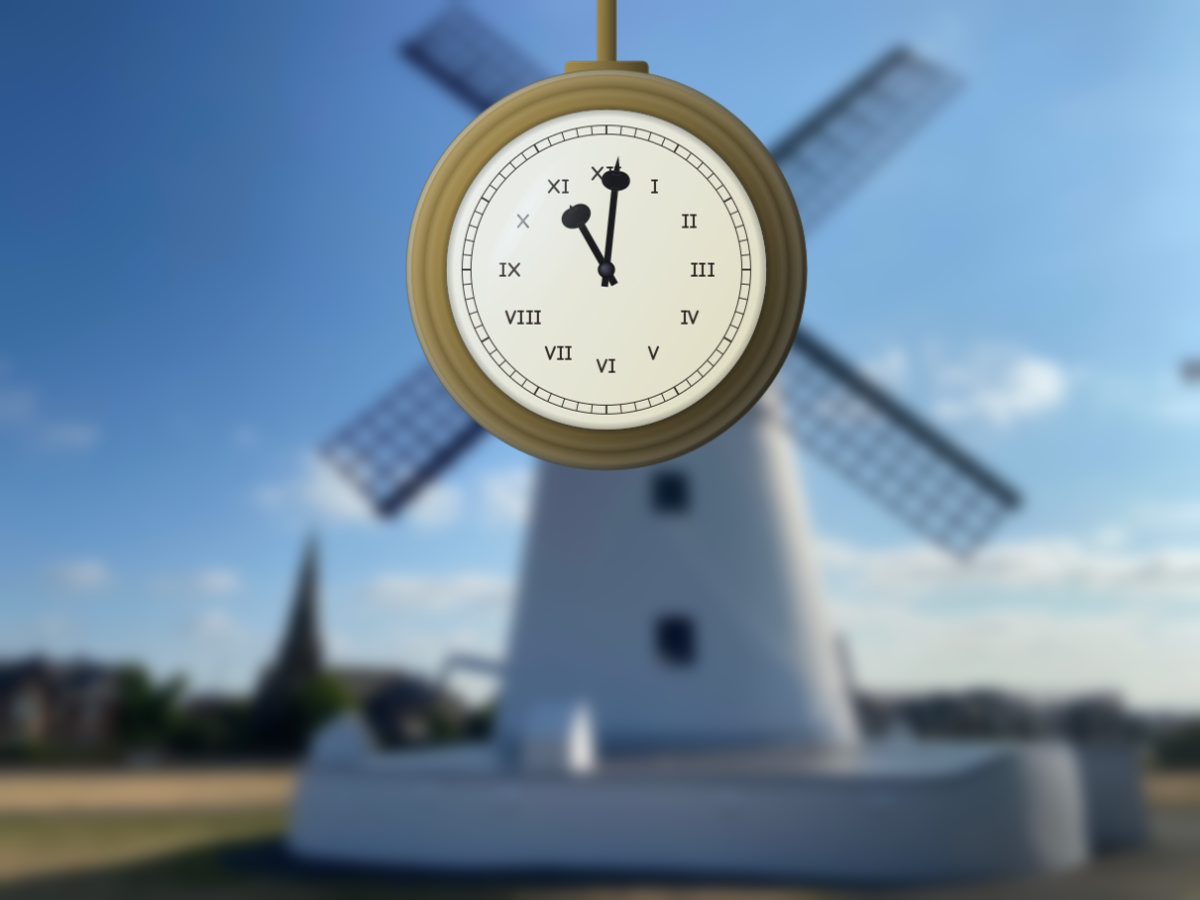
11.01
